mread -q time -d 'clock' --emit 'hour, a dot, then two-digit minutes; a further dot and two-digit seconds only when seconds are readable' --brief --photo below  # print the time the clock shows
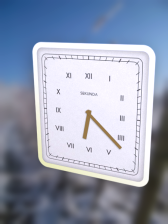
6.22
